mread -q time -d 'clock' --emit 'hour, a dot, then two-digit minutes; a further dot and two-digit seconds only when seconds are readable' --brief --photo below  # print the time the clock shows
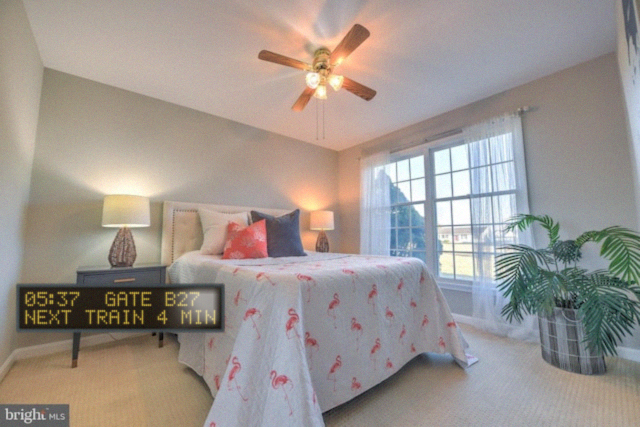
5.37
